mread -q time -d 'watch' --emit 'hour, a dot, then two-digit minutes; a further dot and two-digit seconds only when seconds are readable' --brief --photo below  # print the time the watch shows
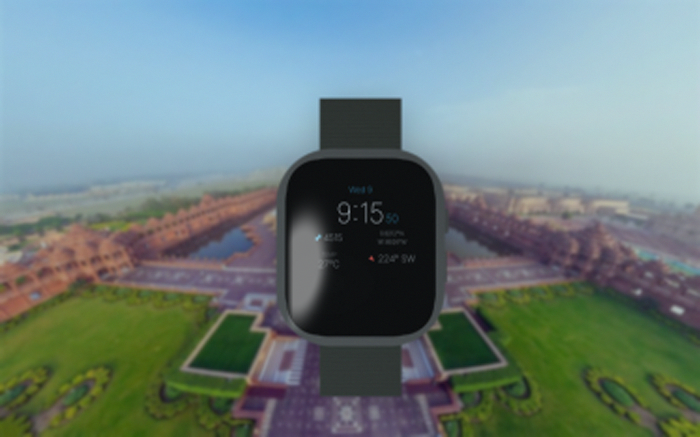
9.15
